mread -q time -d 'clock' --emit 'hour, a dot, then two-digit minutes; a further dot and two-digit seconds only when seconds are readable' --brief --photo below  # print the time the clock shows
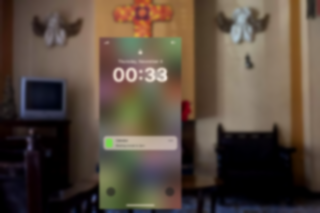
0.33
